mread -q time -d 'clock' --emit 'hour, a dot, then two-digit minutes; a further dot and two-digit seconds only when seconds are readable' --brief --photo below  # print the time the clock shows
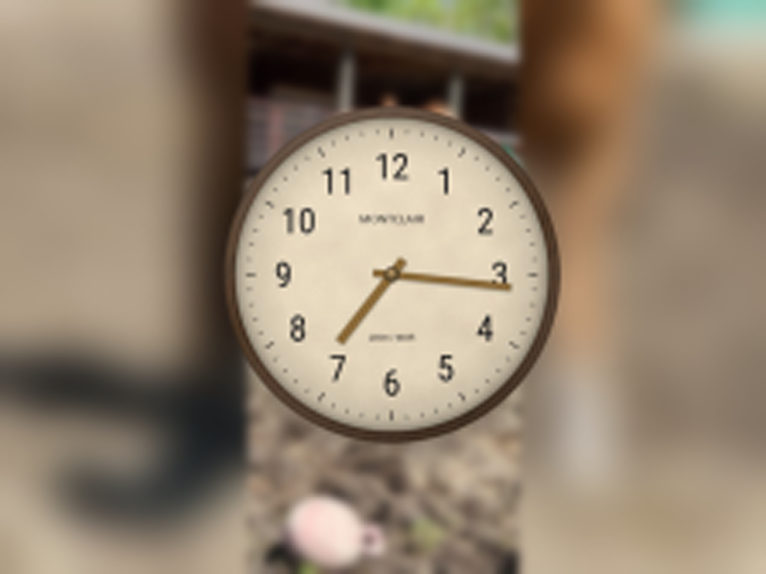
7.16
